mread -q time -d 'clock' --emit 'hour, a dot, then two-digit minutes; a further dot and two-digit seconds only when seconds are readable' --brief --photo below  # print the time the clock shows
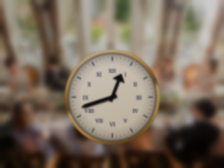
12.42
